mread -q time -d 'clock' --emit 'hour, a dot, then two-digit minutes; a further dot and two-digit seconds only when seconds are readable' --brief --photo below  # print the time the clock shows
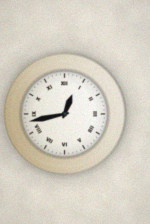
12.43
